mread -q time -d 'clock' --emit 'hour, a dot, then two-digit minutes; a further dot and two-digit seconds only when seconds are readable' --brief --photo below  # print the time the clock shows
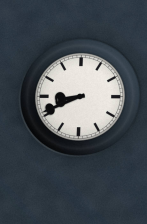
8.41
